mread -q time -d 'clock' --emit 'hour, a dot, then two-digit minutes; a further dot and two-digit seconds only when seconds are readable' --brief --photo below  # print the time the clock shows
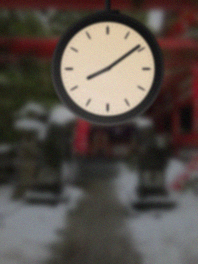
8.09
